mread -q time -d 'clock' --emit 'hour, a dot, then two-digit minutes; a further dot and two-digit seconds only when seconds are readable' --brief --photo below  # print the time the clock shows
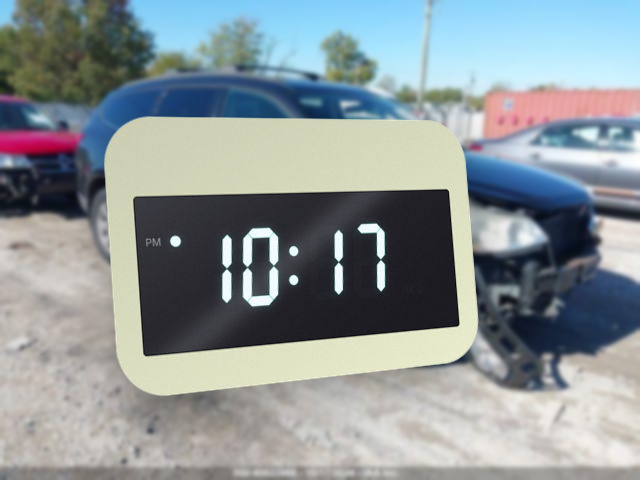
10.17
